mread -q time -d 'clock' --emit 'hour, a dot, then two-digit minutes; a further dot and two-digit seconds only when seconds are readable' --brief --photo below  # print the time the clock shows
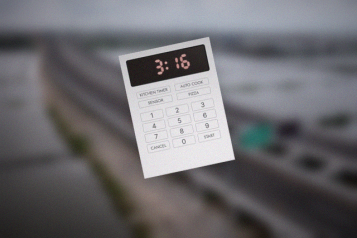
3.16
